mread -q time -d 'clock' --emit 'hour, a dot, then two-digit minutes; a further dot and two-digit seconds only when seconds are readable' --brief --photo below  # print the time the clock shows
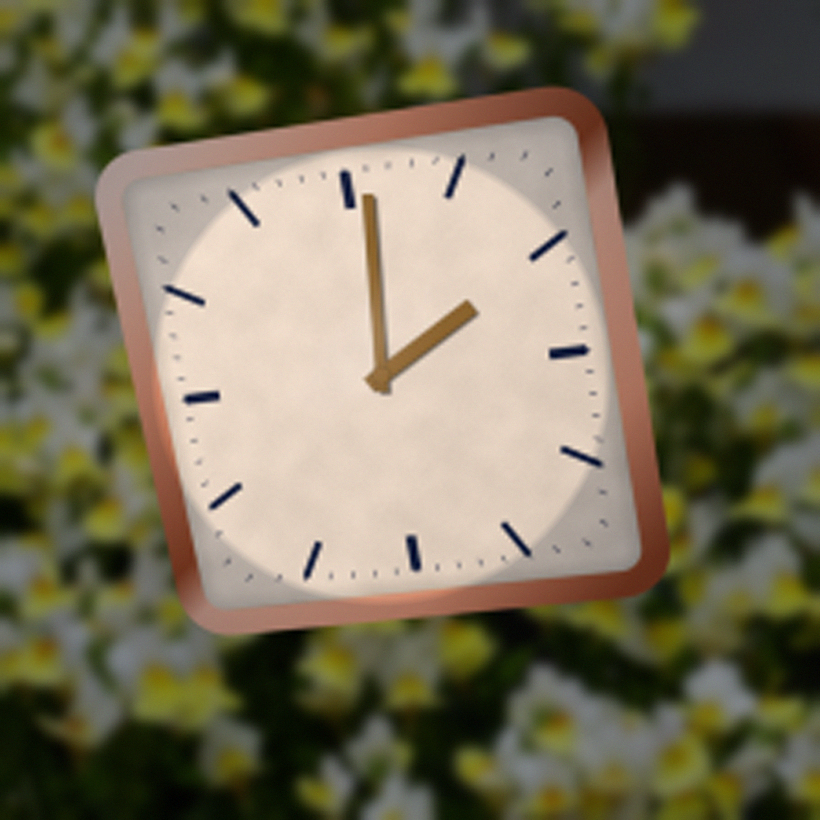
2.01
